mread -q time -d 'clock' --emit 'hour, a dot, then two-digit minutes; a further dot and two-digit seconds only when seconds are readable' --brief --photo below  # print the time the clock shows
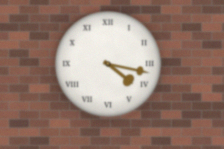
4.17
